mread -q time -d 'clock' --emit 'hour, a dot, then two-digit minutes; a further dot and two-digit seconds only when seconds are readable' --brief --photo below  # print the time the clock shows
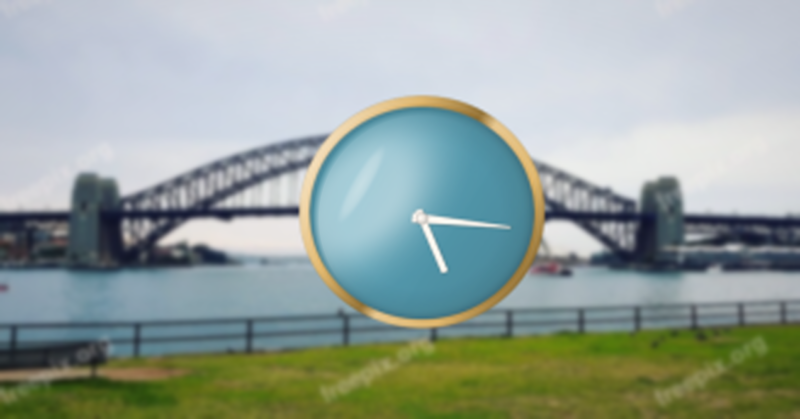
5.16
